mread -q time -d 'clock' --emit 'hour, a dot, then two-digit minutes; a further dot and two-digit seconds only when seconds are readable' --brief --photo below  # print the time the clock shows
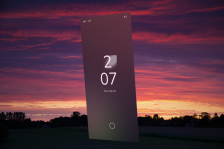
2.07
